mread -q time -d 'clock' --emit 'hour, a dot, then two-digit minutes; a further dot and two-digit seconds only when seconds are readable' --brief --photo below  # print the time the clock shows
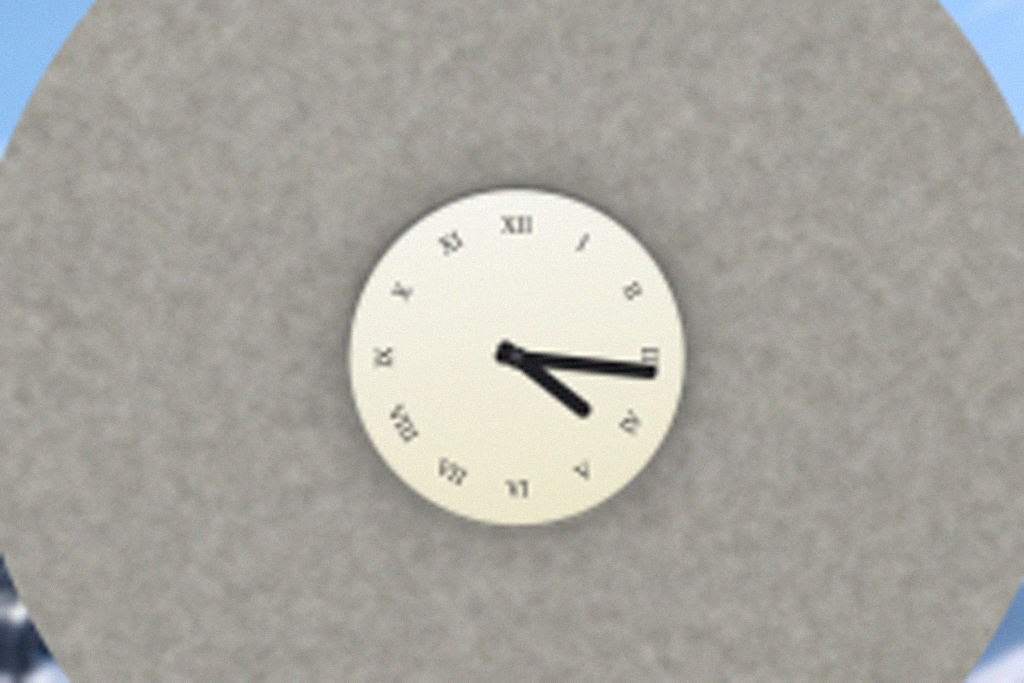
4.16
